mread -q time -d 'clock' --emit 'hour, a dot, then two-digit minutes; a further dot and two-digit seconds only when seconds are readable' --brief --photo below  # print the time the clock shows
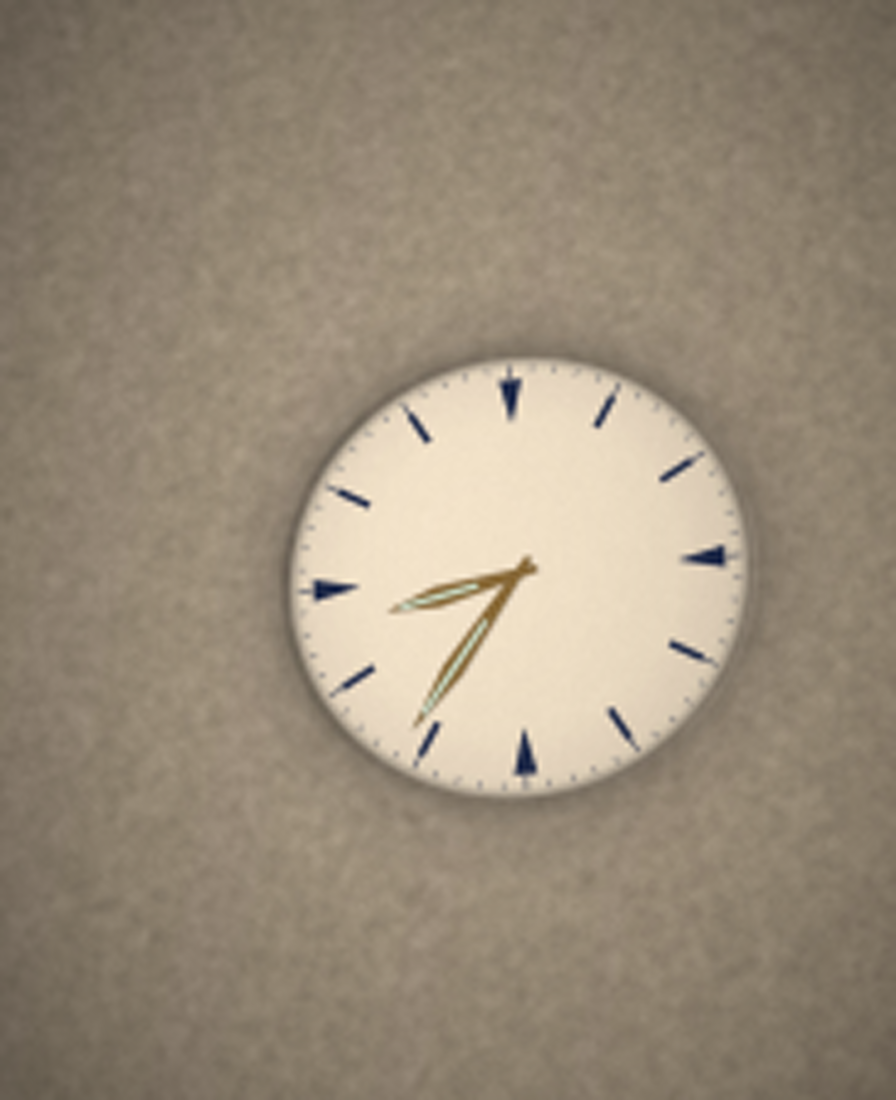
8.36
